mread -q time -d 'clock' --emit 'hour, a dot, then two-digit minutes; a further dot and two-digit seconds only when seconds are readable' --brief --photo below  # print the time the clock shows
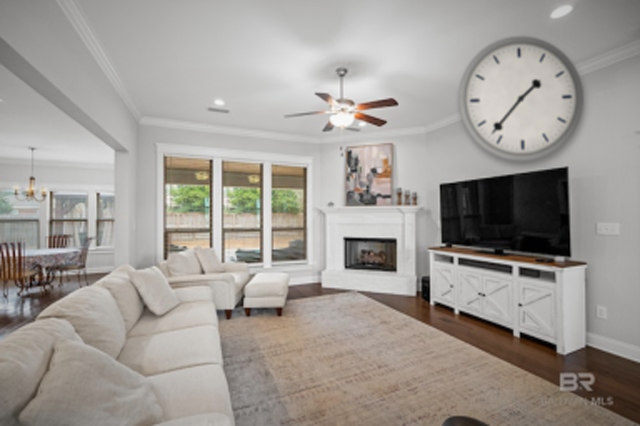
1.37
